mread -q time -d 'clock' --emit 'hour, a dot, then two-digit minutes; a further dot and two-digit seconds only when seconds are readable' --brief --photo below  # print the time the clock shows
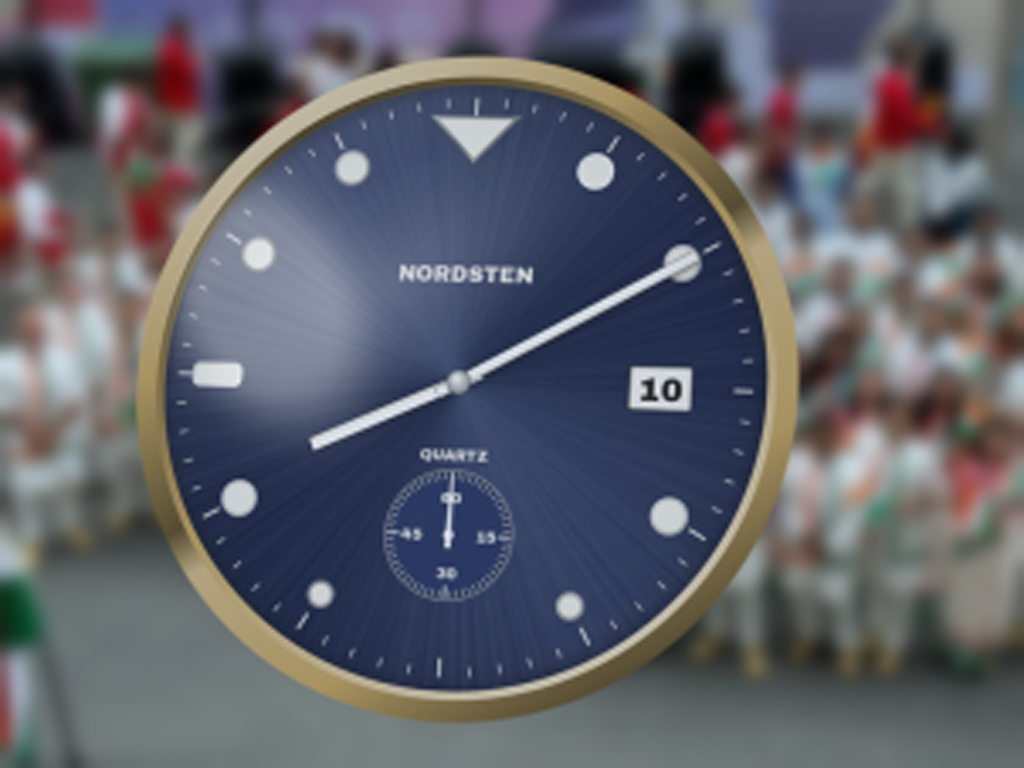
8.10
